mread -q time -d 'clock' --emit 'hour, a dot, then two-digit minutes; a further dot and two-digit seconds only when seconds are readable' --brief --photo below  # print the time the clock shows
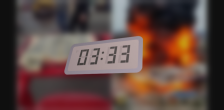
3.33
